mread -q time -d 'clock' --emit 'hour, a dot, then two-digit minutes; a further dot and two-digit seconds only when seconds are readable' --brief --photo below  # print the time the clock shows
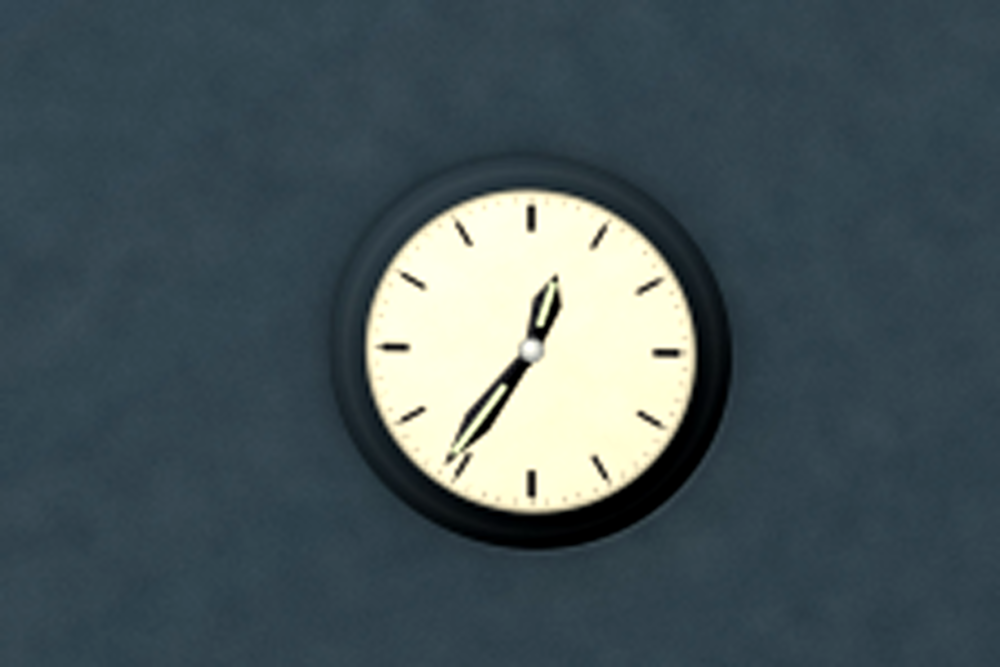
12.36
